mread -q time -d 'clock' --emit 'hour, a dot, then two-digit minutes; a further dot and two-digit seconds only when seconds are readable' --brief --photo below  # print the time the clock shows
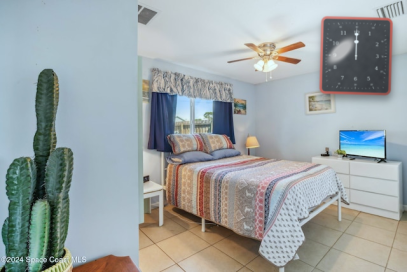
12.00
